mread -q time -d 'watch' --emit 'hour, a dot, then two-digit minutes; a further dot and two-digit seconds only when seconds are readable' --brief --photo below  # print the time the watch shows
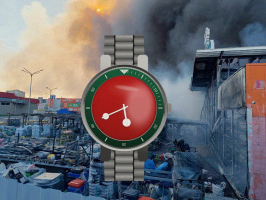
5.41
